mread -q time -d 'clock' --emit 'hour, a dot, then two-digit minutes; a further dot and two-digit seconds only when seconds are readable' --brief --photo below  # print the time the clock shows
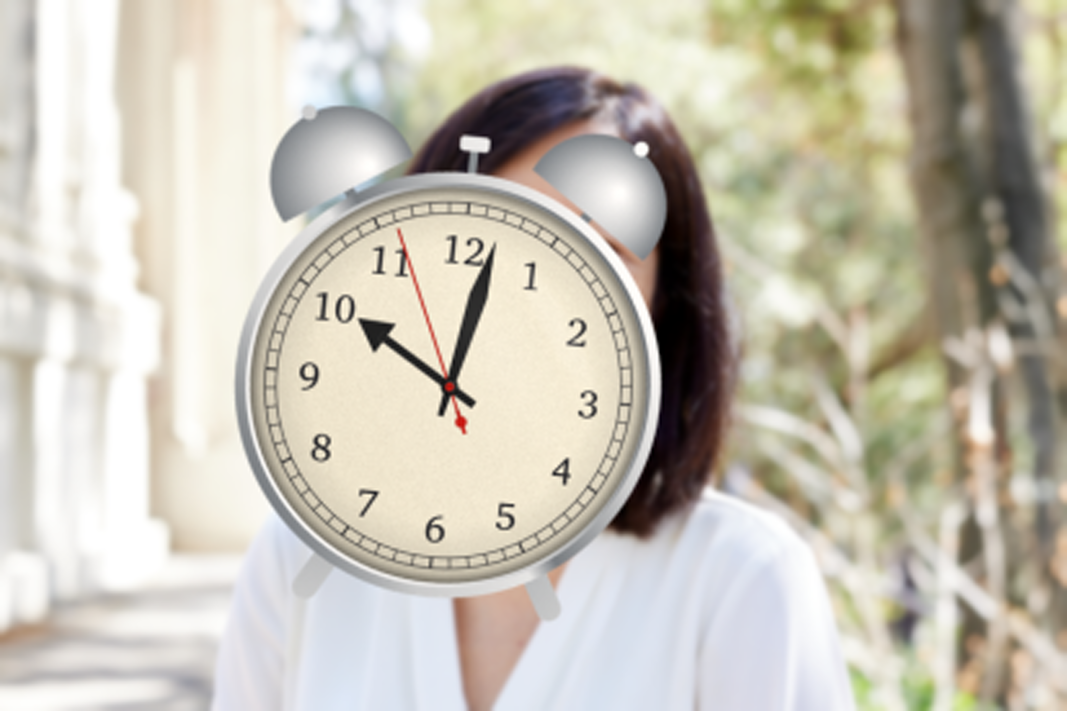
10.01.56
